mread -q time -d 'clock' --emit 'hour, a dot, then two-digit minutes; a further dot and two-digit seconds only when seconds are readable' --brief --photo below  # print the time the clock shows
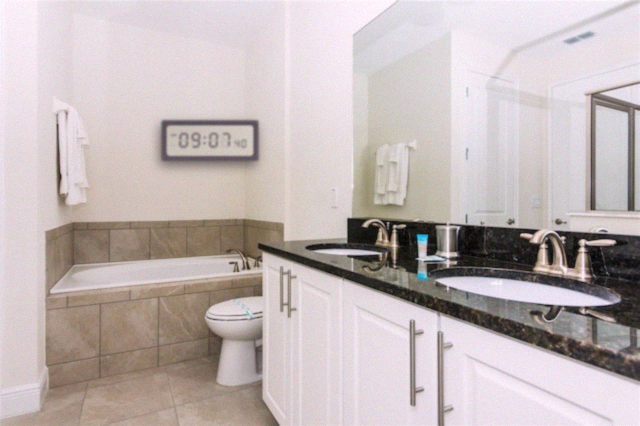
9.07
